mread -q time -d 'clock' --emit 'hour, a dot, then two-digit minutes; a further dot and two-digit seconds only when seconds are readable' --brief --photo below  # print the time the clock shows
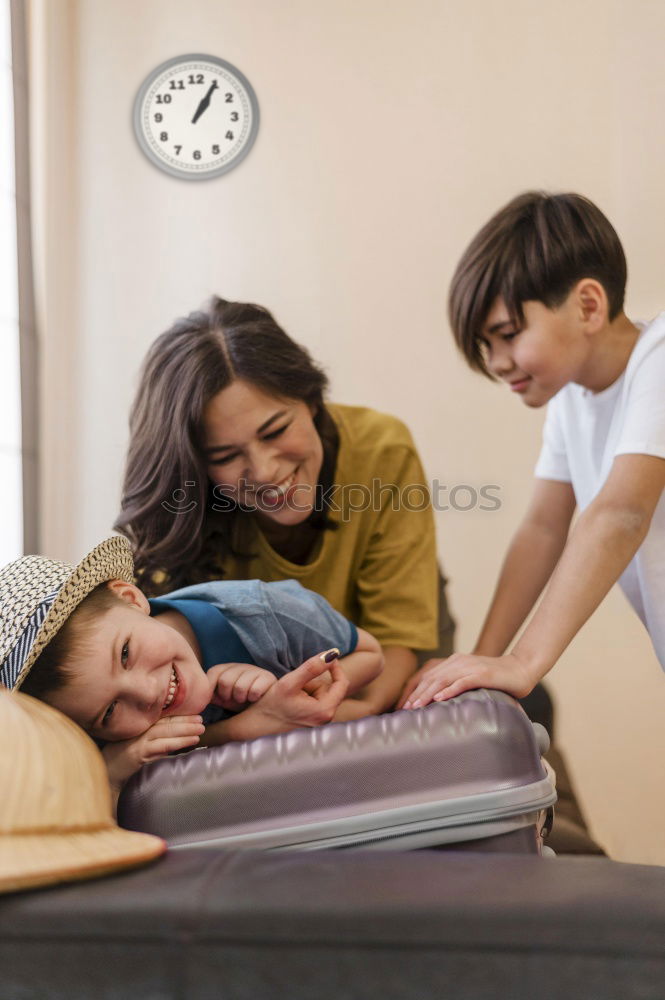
1.05
